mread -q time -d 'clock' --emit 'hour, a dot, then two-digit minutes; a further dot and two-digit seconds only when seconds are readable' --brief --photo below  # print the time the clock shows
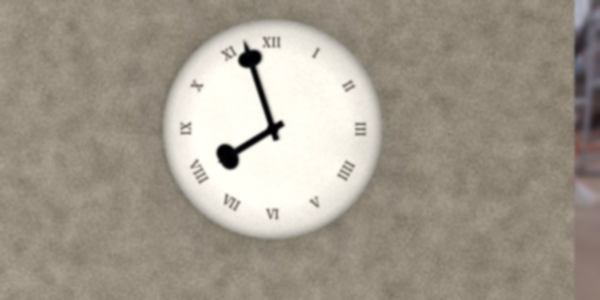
7.57
